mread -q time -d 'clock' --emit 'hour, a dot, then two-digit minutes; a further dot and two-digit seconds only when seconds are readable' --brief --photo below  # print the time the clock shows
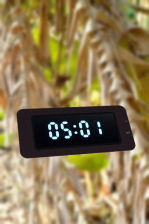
5.01
